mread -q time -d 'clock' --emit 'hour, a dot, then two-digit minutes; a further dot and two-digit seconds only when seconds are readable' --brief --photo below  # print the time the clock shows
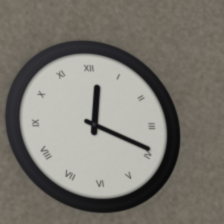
12.19
